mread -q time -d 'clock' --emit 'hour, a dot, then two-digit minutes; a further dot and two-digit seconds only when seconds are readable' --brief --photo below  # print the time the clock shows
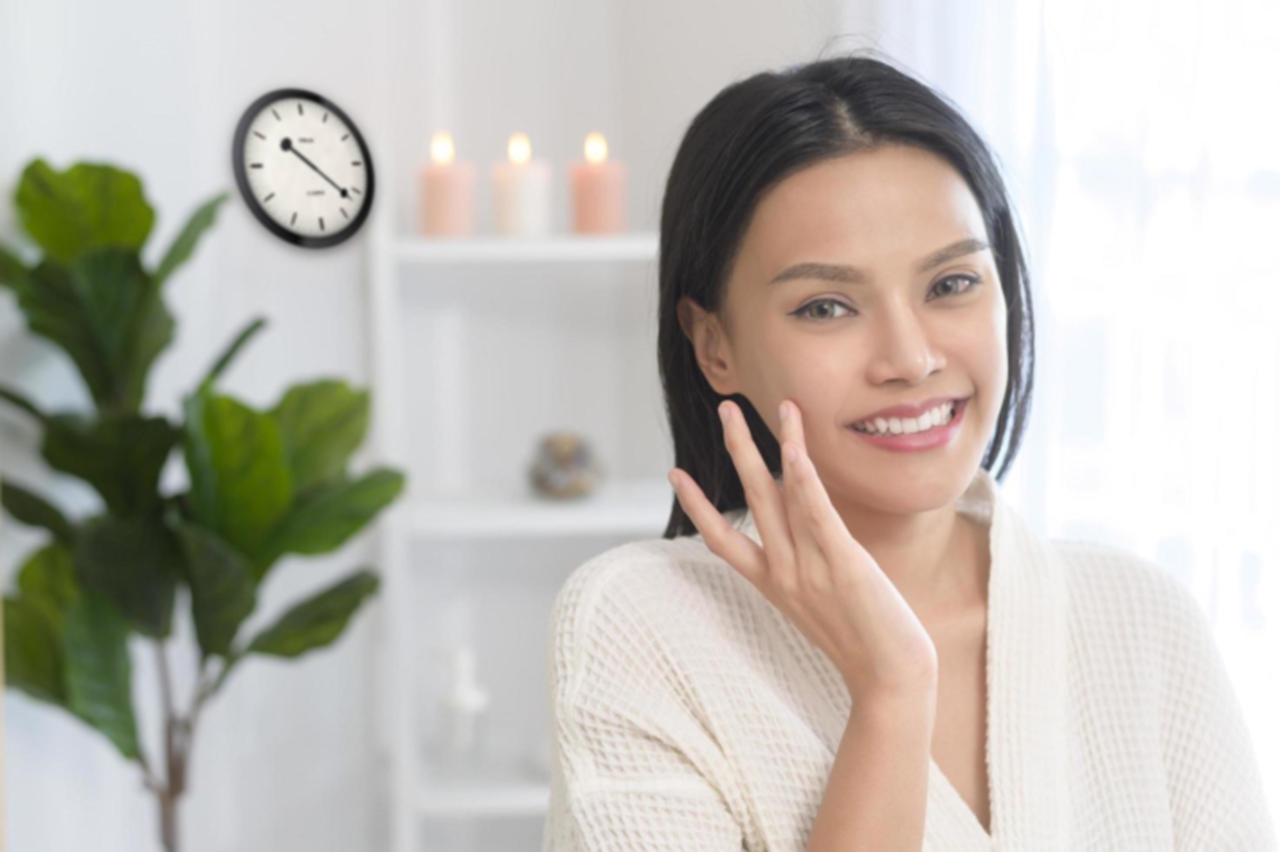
10.22
